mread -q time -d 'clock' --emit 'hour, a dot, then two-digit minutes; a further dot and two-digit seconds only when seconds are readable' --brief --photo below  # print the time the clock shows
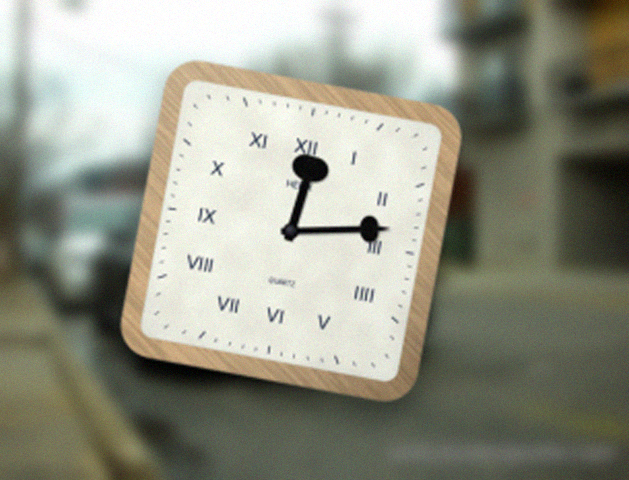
12.13
